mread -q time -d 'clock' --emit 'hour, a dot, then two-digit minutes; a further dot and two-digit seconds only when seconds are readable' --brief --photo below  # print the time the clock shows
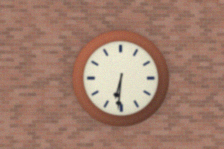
6.31
